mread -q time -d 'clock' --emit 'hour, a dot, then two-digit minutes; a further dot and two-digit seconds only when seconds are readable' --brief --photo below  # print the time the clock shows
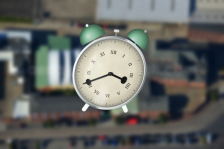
3.41
